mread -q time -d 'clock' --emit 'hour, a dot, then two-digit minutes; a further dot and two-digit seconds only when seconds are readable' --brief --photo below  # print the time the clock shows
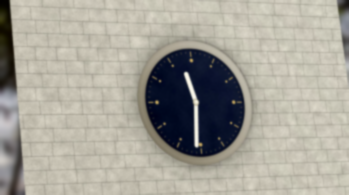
11.31
